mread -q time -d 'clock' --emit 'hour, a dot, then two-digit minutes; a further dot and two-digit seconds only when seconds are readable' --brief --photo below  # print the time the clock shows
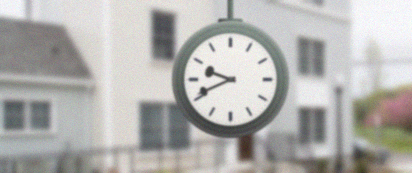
9.41
